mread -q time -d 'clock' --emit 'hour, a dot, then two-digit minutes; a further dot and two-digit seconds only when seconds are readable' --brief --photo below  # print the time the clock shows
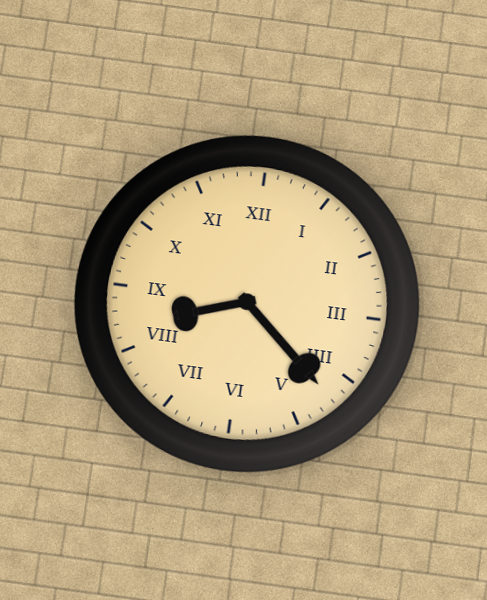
8.22
